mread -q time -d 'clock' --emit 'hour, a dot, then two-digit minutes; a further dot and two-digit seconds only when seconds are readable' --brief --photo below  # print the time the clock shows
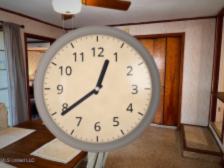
12.39
